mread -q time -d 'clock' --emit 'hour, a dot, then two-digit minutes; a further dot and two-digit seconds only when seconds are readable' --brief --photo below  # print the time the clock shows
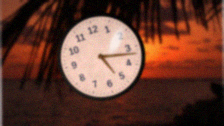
5.17
